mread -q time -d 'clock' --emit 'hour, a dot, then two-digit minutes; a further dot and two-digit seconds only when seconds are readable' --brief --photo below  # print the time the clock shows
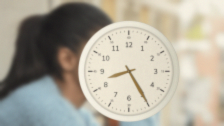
8.25
